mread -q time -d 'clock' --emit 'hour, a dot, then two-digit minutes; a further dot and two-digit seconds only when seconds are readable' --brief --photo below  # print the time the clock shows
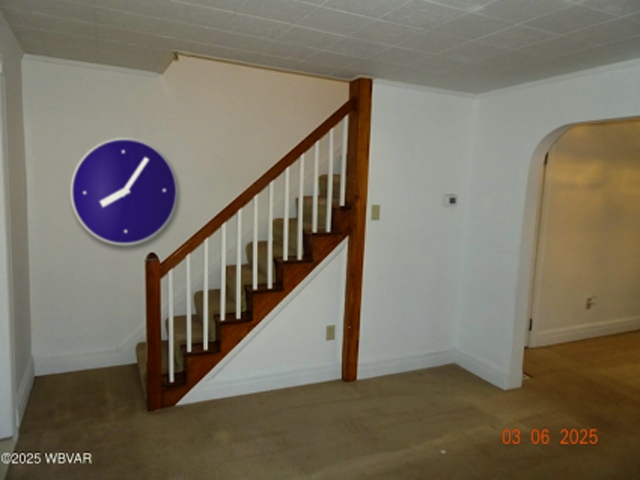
8.06
